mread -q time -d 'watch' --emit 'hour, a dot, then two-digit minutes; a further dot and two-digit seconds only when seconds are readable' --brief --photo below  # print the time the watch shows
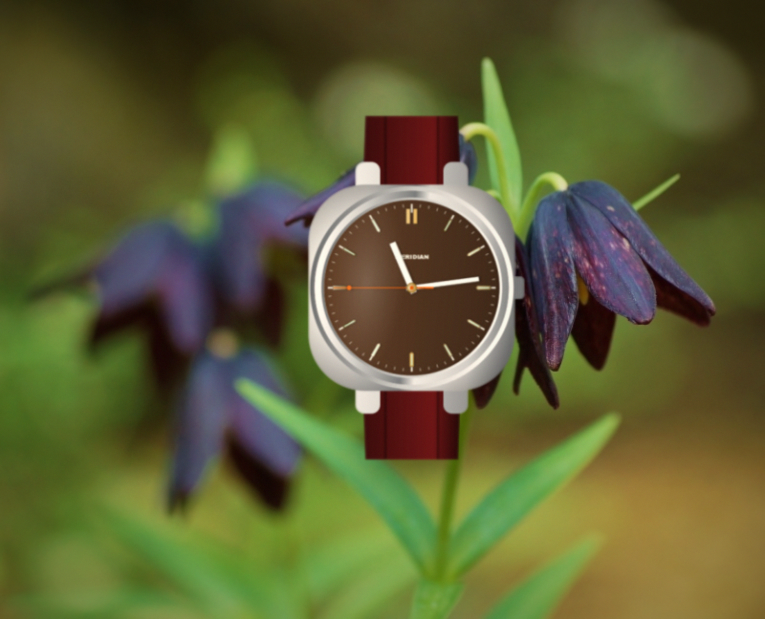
11.13.45
